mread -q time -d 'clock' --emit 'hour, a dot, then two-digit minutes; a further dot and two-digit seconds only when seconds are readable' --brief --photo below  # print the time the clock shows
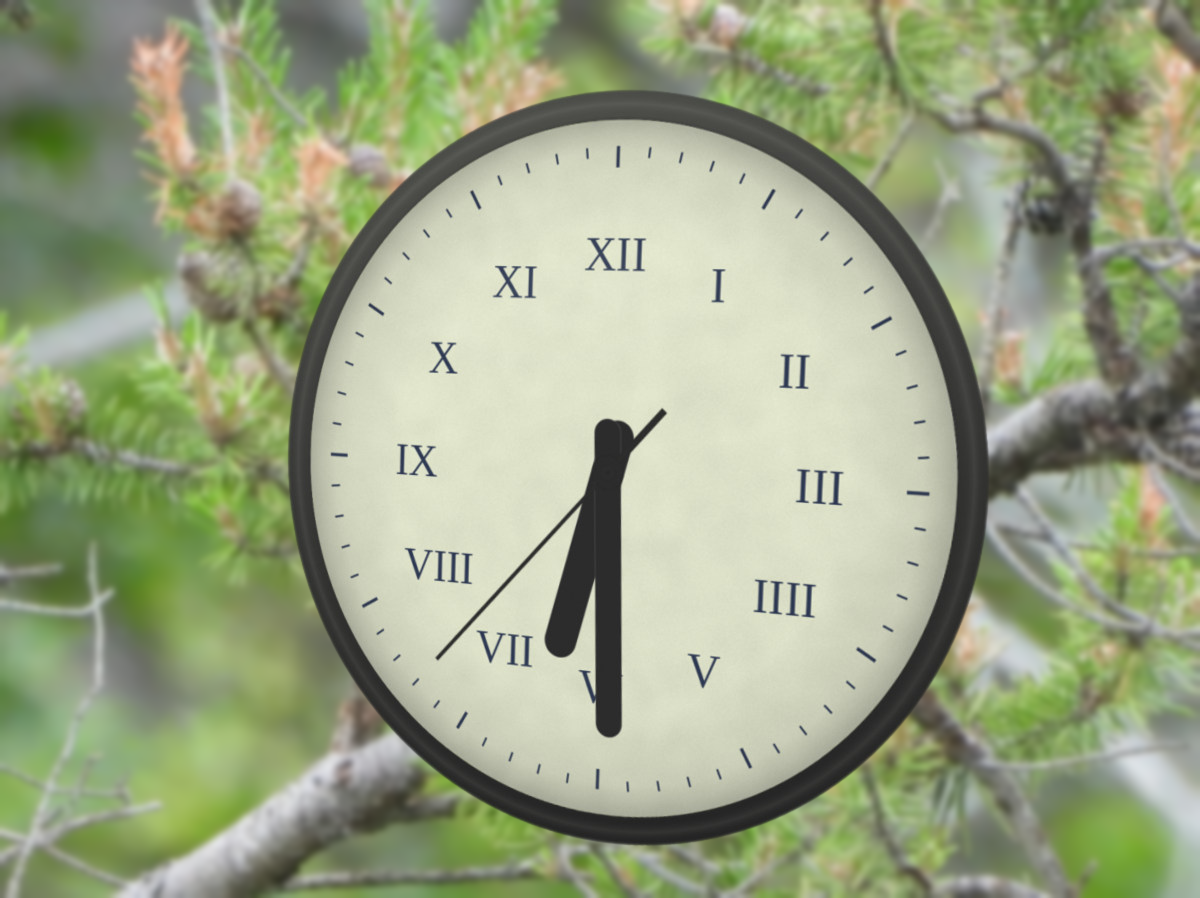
6.29.37
